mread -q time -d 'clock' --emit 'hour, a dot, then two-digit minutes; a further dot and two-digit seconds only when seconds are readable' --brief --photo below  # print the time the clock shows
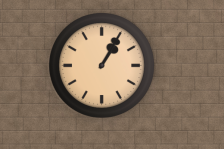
1.05
